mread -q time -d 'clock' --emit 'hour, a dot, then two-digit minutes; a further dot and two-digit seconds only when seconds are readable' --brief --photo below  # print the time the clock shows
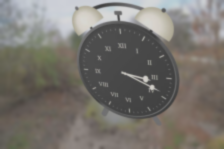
3.19
